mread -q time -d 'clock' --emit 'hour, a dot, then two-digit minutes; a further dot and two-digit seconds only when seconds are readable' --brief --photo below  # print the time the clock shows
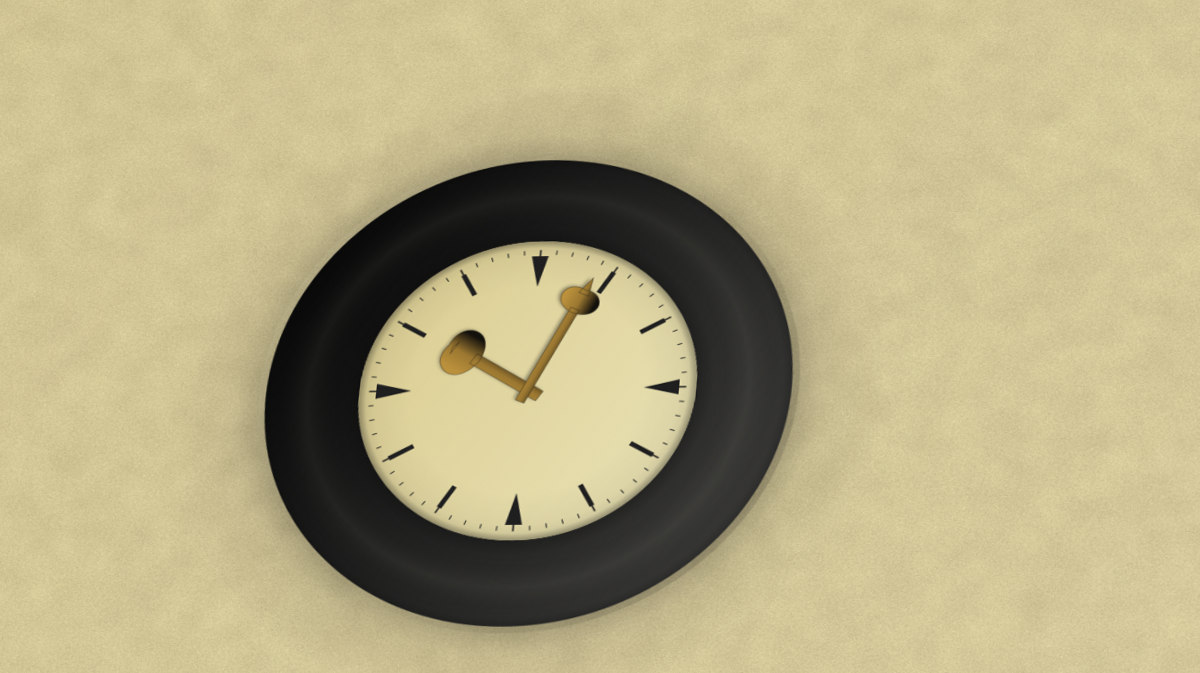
10.04
